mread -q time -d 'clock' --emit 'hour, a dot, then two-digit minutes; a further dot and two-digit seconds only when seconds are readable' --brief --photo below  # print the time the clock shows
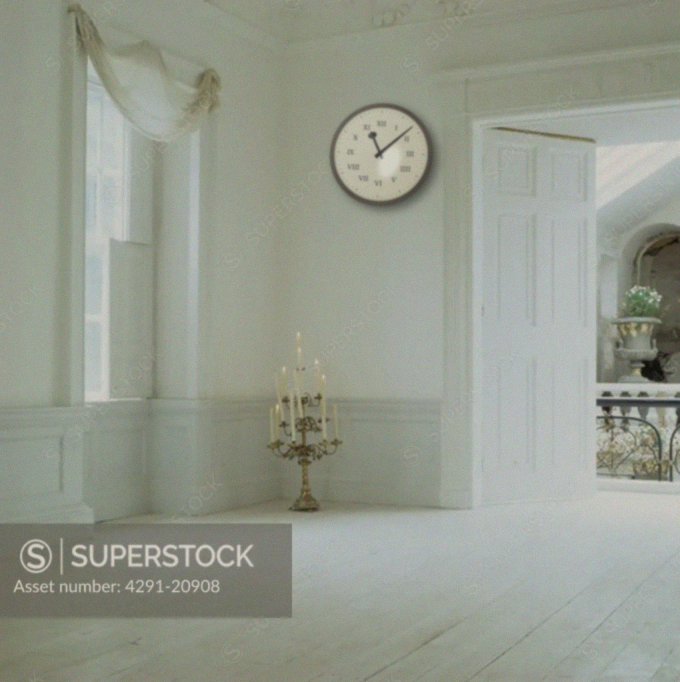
11.08
